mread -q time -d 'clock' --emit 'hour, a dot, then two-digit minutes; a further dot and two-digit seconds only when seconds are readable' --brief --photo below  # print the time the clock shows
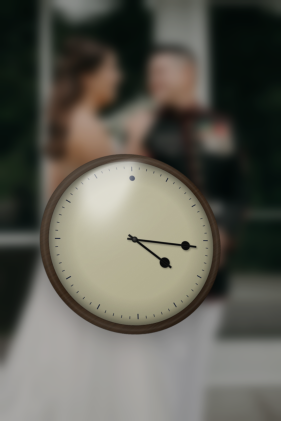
4.16
